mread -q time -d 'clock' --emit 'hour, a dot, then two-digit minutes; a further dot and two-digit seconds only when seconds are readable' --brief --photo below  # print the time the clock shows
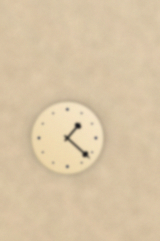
1.22
